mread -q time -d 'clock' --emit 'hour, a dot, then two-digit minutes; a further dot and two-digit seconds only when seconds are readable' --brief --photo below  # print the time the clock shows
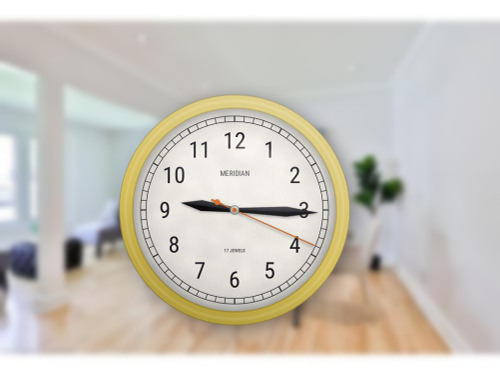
9.15.19
